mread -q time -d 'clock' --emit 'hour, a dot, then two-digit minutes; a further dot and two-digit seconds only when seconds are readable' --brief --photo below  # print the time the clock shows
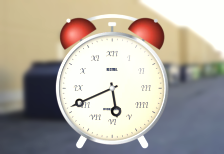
5.41
